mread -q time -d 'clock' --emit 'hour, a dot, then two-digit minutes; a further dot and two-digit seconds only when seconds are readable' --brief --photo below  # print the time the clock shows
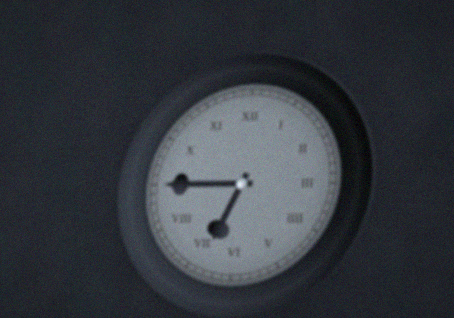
6.45
